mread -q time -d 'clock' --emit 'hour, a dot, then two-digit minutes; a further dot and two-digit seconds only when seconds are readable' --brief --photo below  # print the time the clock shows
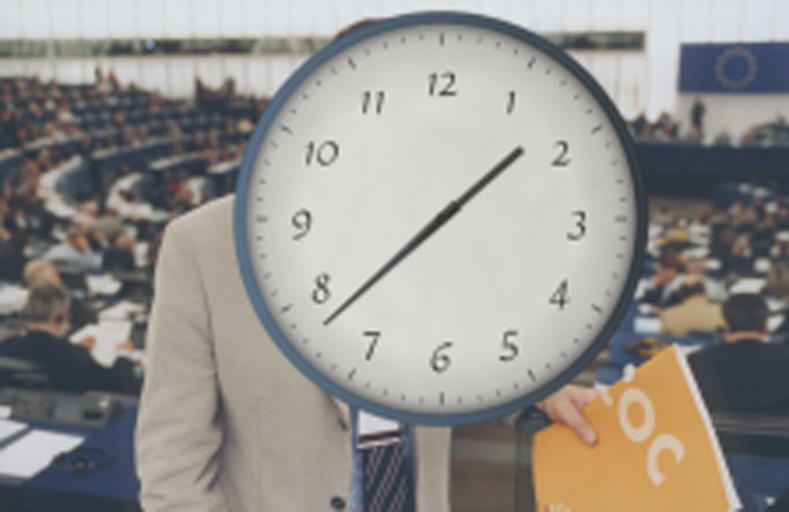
1.38
